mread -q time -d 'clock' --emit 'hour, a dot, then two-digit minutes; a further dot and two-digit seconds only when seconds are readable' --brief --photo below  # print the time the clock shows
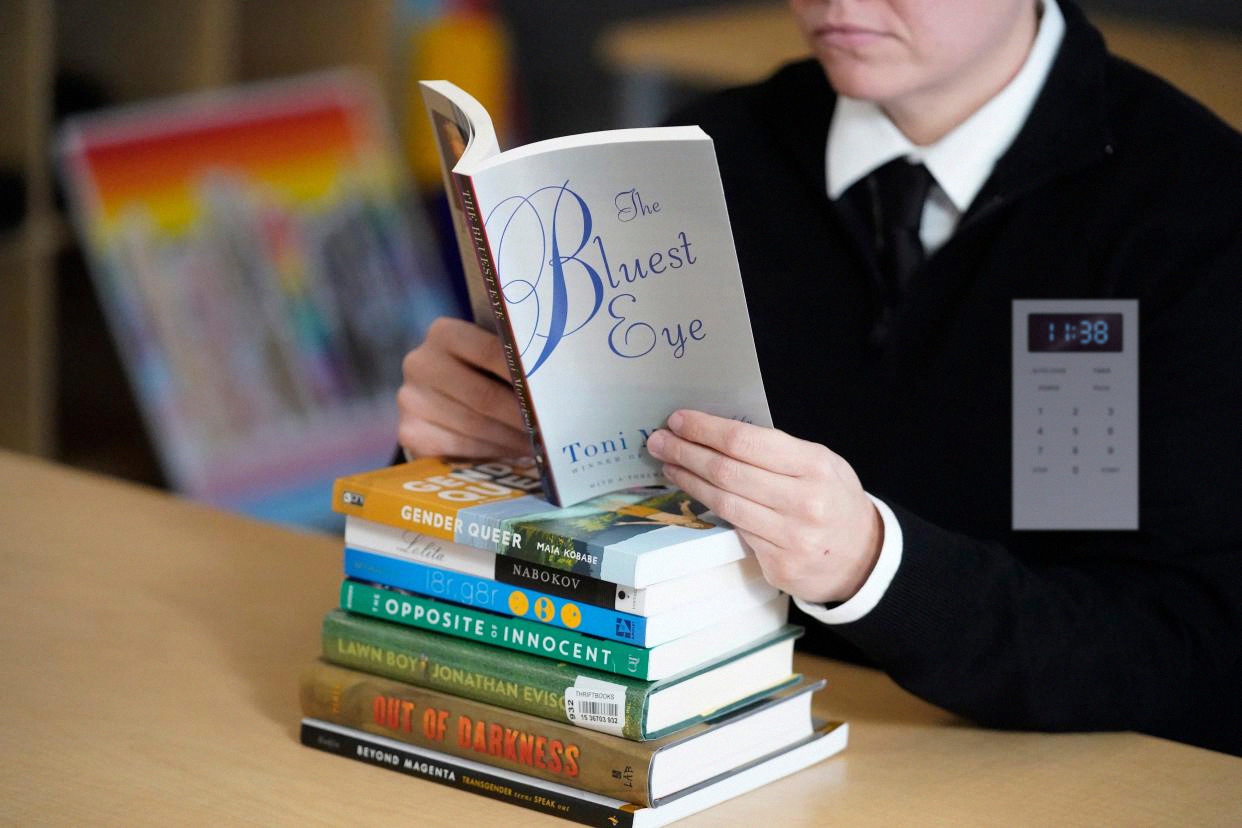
11.38
